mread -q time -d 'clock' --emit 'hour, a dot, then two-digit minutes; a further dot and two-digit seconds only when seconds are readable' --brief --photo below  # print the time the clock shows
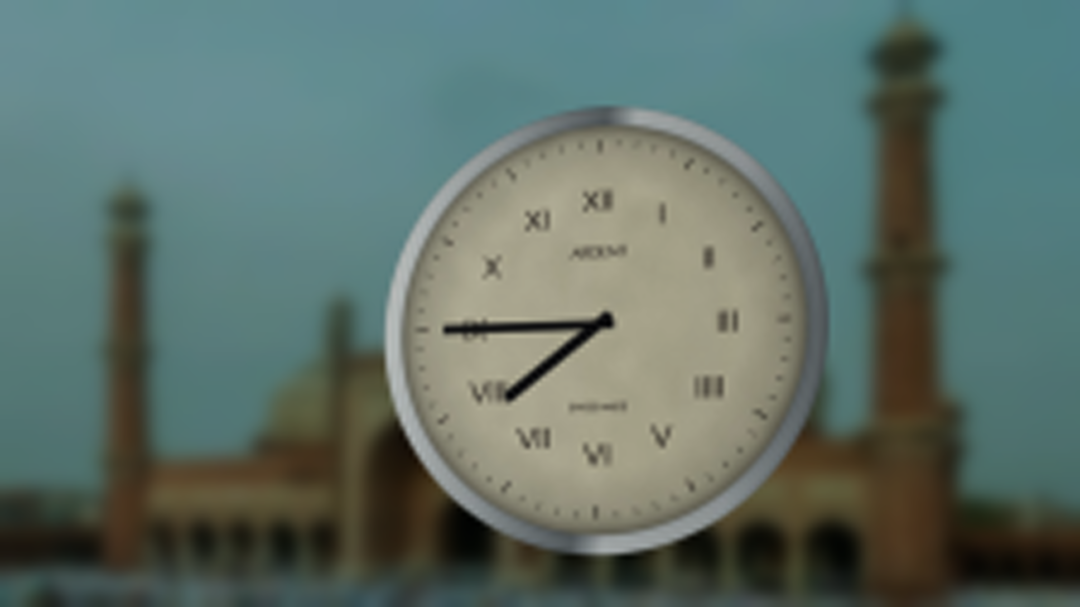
7.45
